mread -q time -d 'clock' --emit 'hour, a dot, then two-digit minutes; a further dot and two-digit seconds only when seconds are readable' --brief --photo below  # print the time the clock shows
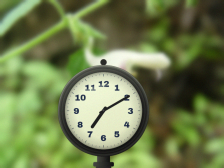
7.10
